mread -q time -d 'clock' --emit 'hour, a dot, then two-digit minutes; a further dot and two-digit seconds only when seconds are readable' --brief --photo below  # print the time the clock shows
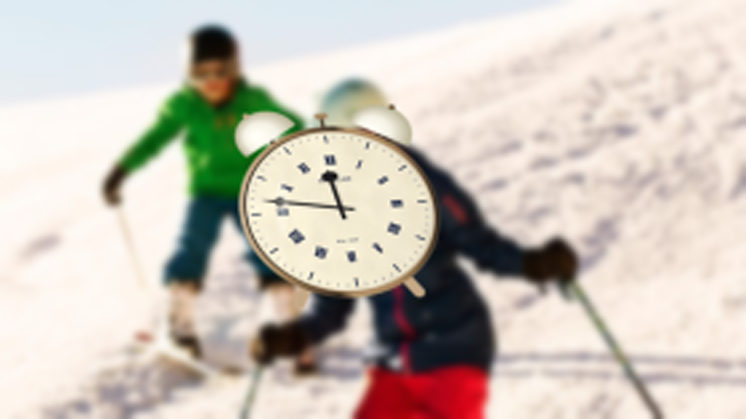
11.47
